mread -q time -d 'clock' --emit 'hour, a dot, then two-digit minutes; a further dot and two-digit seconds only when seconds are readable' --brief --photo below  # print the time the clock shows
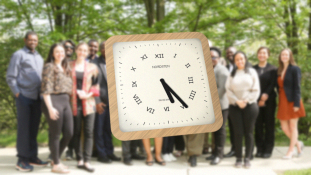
5.24
